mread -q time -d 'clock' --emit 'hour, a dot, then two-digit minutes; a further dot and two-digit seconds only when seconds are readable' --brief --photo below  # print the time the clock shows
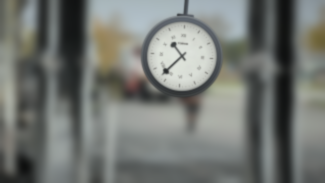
10.37
